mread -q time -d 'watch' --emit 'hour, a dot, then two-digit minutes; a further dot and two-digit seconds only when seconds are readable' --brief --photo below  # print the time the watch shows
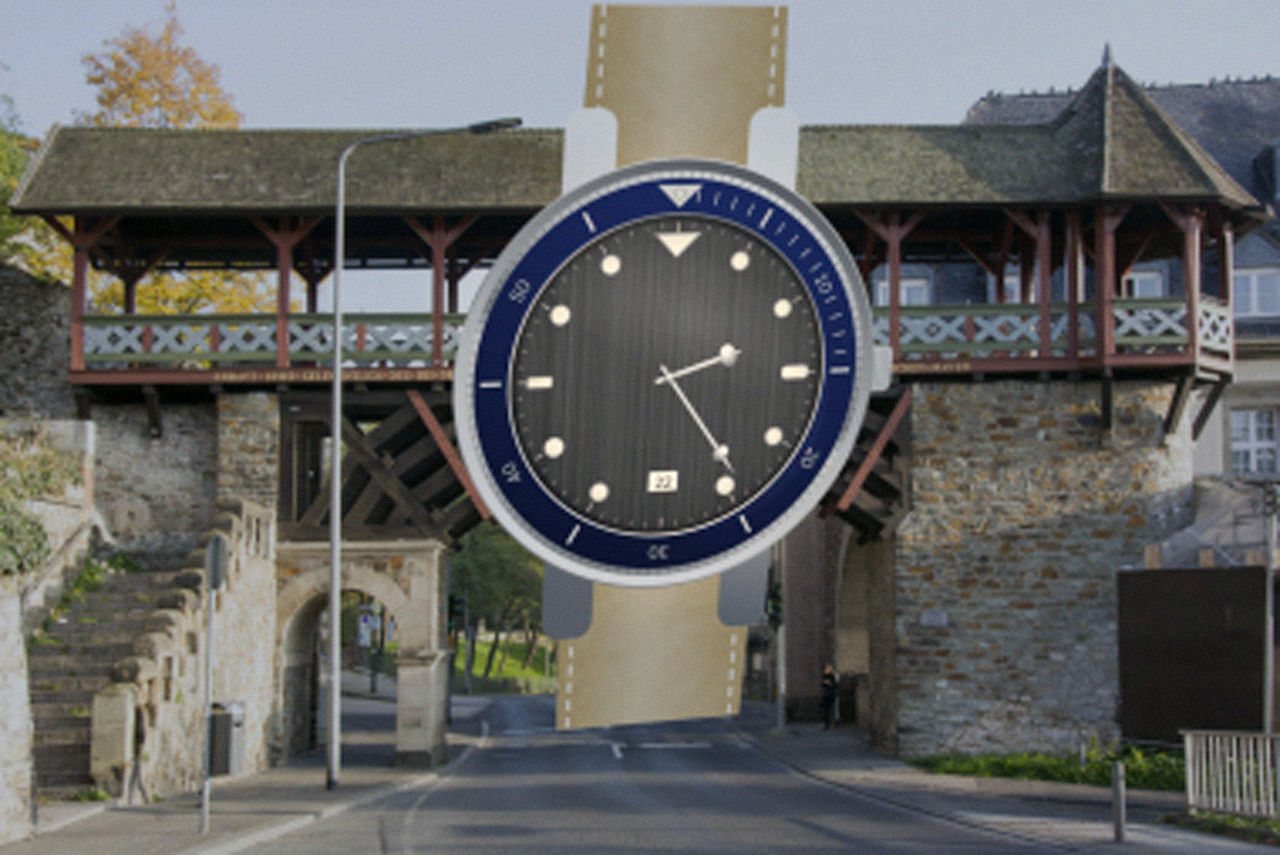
2.24
